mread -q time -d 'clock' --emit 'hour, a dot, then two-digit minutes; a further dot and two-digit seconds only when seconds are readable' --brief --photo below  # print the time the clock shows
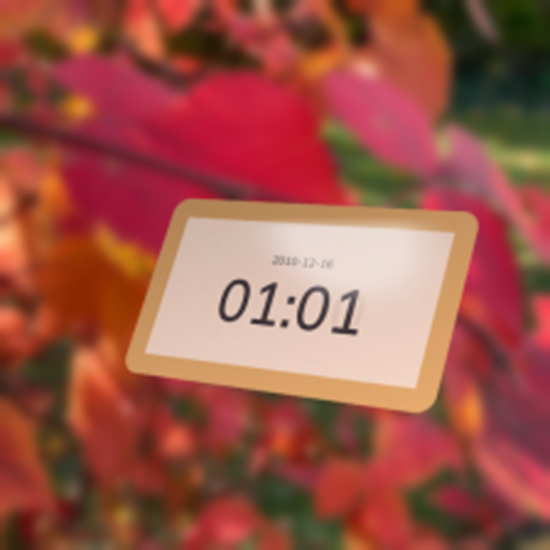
1.01
